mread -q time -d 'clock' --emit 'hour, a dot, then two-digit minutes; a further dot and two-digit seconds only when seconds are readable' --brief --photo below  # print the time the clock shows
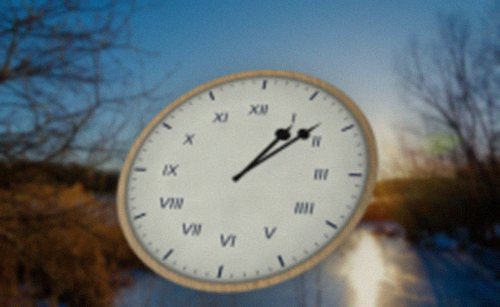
1.08
